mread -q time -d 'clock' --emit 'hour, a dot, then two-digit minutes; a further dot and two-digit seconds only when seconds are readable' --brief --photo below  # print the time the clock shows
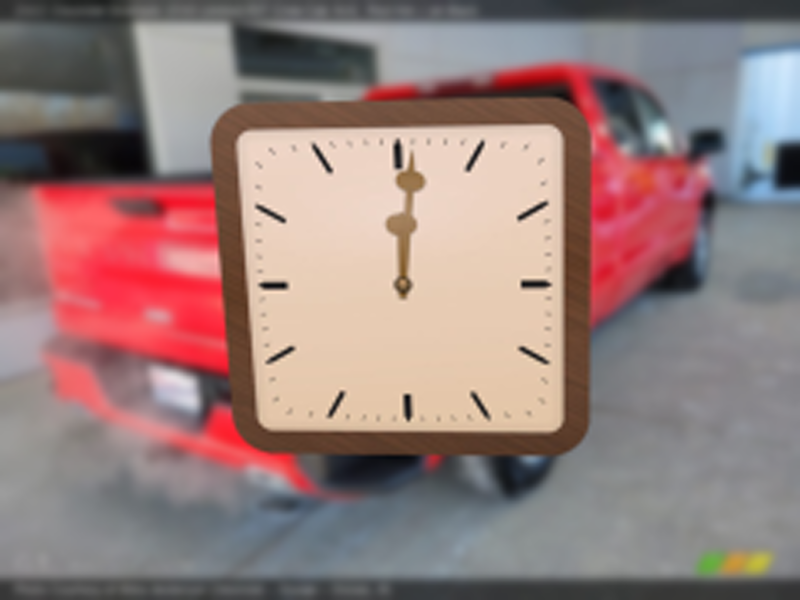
12.01
